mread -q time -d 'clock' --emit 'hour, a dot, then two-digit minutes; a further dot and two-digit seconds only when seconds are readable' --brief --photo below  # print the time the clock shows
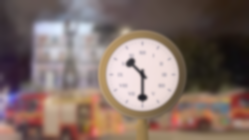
10.30
